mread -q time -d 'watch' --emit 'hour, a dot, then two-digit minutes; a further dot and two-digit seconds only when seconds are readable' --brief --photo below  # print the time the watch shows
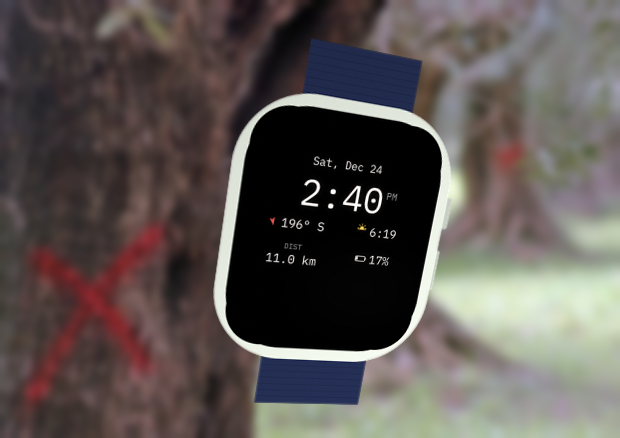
2.40
